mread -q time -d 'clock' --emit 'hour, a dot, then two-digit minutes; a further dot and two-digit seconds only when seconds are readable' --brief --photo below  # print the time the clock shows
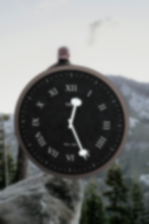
12.26
